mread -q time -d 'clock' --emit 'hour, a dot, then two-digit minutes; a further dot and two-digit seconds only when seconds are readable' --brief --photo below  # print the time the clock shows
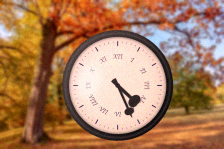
4.26
